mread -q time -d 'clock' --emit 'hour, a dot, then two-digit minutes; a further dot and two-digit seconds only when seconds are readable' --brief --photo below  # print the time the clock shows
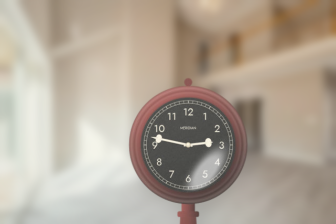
2.47
